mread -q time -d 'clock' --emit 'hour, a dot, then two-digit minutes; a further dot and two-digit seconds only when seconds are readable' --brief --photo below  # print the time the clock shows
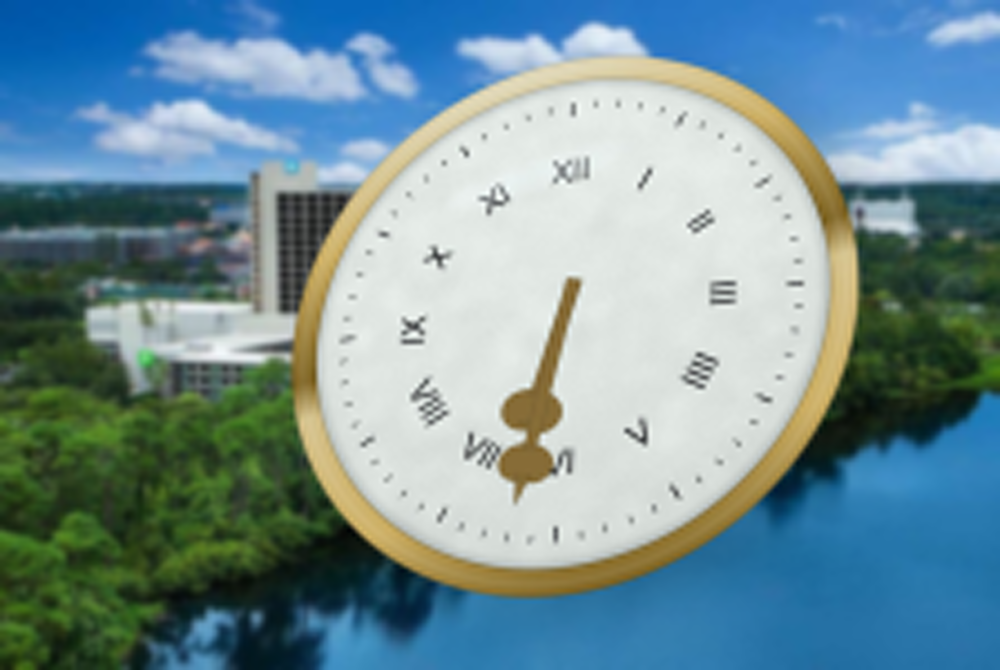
6.32
